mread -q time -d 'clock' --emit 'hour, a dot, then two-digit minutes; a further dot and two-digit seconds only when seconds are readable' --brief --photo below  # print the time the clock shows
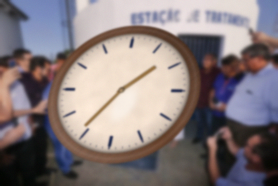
1.36
